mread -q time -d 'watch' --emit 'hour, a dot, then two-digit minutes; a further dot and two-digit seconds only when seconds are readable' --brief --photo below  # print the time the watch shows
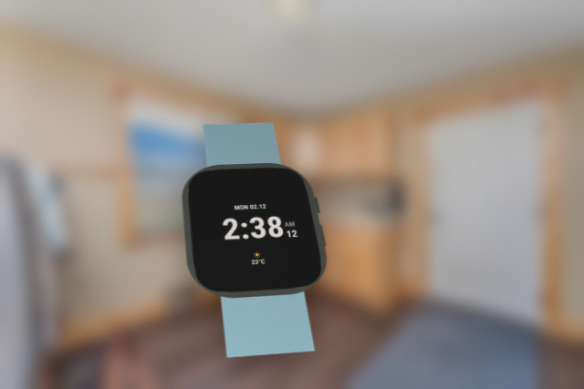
2.38.12
